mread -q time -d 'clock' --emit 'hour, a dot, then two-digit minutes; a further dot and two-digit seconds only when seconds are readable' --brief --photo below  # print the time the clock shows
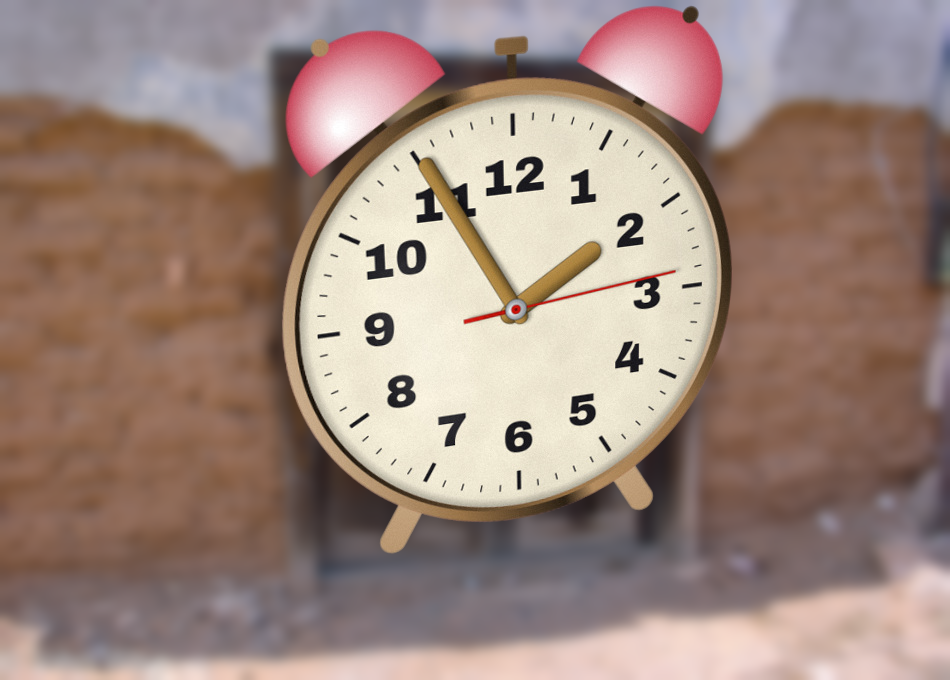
1.55.14
